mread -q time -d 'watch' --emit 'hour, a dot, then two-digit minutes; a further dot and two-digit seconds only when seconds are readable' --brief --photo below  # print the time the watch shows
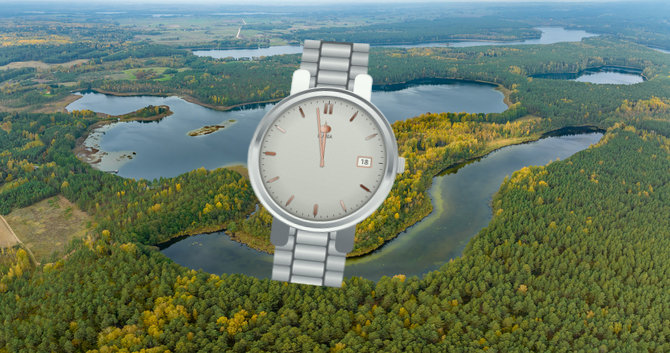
11.58
